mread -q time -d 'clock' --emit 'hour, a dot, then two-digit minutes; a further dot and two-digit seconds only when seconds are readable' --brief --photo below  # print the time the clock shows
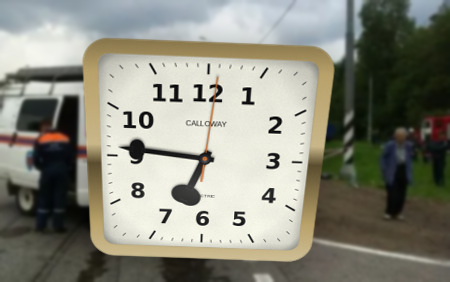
6.46.01
